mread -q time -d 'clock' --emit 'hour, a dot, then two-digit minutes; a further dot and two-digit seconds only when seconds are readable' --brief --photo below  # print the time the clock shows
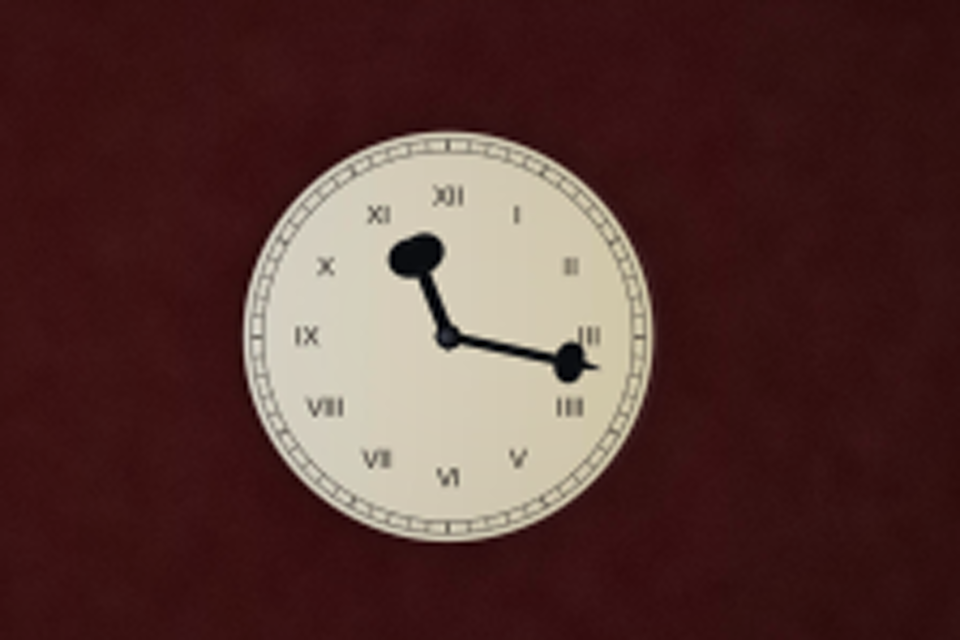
11.17
